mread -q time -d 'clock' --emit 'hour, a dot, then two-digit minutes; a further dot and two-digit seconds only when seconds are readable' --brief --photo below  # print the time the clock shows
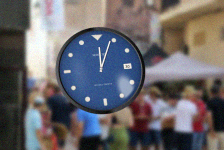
12.04
